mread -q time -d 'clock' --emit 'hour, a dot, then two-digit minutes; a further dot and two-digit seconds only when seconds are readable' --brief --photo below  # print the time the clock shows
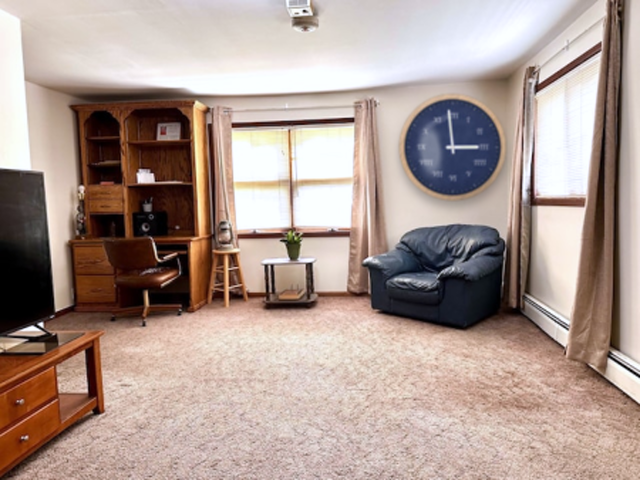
2.59
